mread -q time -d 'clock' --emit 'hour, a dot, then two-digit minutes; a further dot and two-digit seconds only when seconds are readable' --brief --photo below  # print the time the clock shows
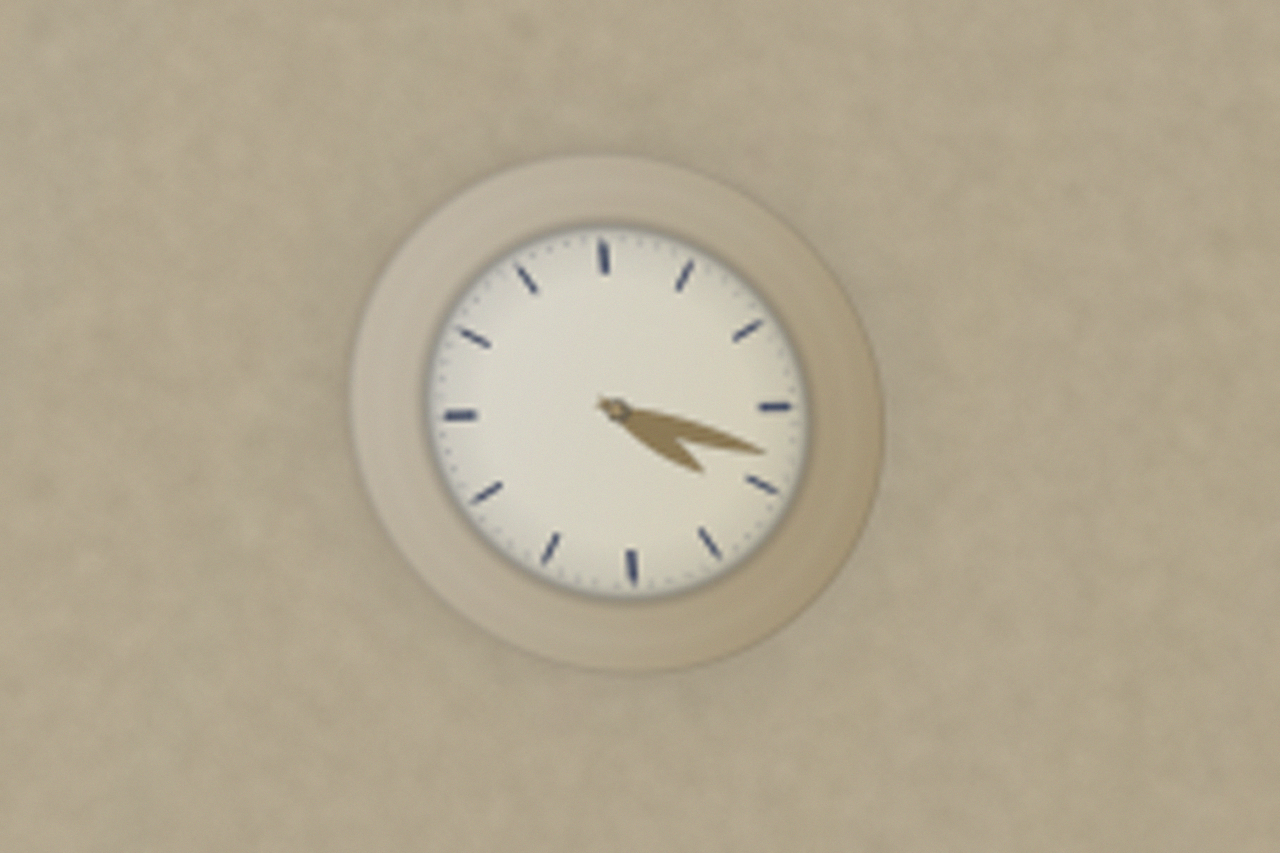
4.18
